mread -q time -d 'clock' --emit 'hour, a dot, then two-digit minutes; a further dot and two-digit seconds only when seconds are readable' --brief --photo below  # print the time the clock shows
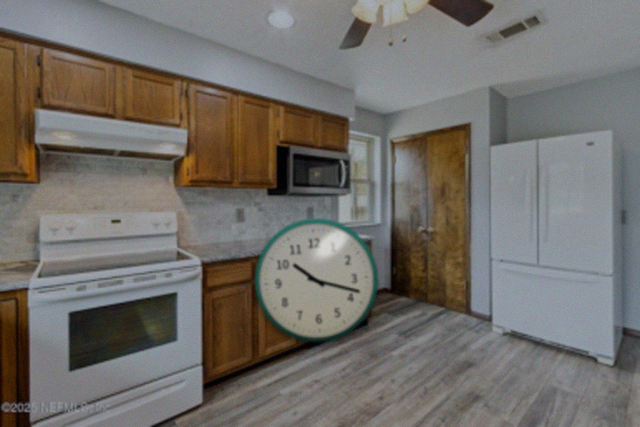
10.18
